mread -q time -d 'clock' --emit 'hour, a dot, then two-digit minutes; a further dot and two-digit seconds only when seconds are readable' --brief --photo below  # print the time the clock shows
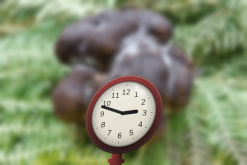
2.48
